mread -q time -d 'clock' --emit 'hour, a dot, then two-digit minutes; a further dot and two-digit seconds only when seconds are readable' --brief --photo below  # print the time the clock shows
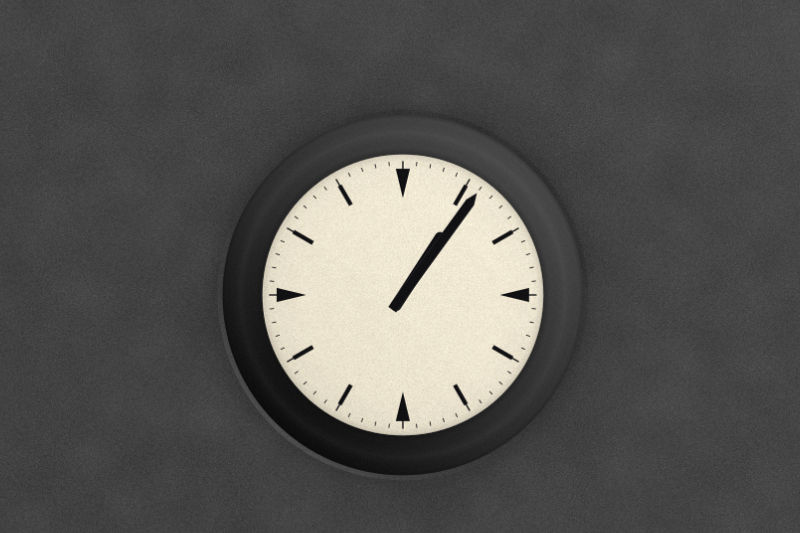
1.06
